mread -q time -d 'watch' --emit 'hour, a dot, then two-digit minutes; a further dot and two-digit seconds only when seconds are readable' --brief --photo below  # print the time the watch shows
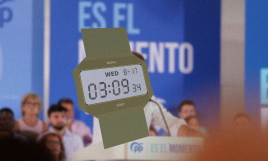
3.09.34
